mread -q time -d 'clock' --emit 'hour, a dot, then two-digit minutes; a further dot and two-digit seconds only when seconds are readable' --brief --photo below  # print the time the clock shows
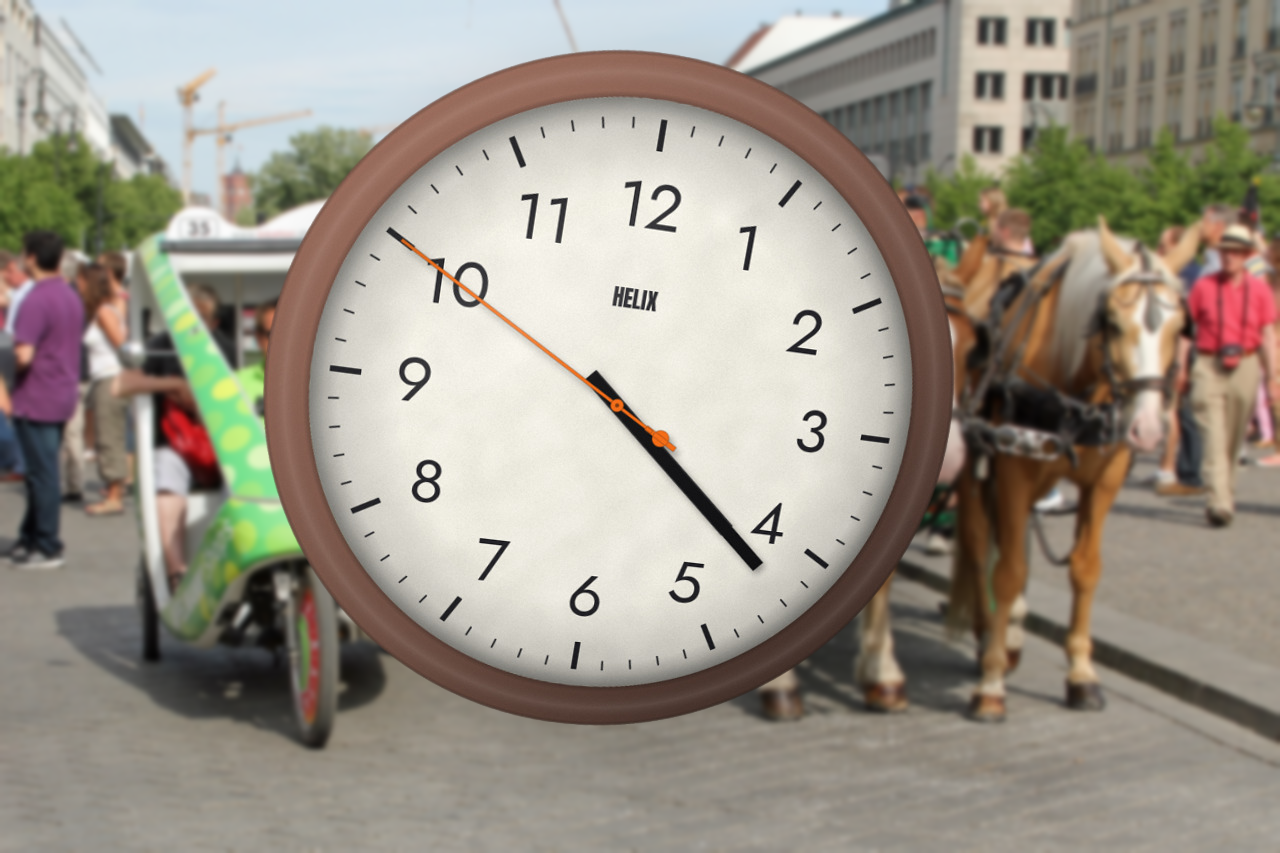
4.21.50
